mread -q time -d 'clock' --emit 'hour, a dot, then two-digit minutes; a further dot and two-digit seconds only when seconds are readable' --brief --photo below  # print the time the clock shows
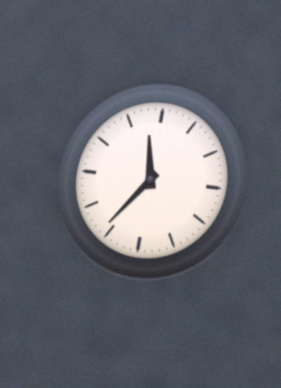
11.36
